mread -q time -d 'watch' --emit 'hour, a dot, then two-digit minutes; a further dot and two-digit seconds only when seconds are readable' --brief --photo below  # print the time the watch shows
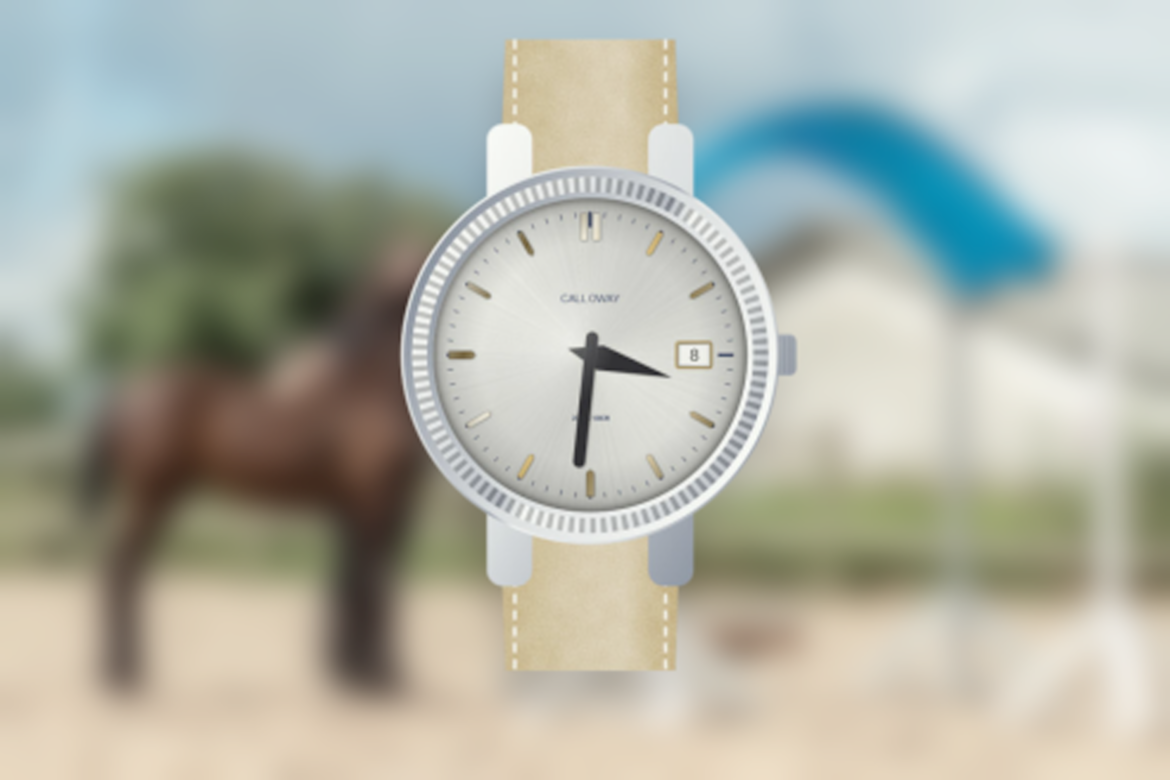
3.31
